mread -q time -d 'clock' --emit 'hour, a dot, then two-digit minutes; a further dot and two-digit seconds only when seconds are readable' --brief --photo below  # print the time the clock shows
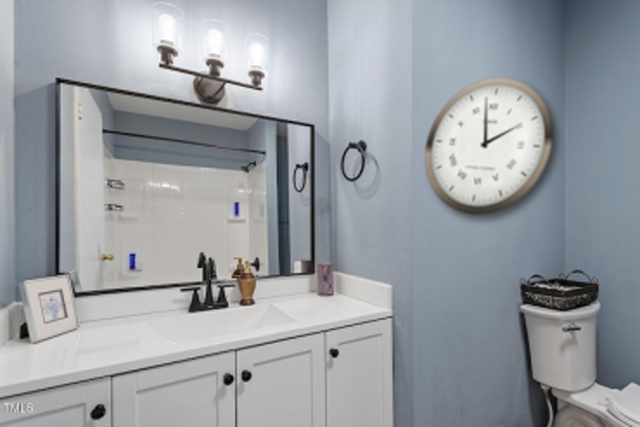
1.58
